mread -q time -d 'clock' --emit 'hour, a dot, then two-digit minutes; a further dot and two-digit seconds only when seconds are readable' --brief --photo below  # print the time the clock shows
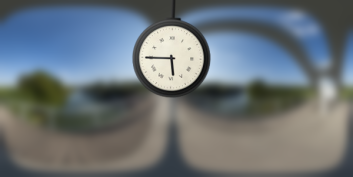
5.45
